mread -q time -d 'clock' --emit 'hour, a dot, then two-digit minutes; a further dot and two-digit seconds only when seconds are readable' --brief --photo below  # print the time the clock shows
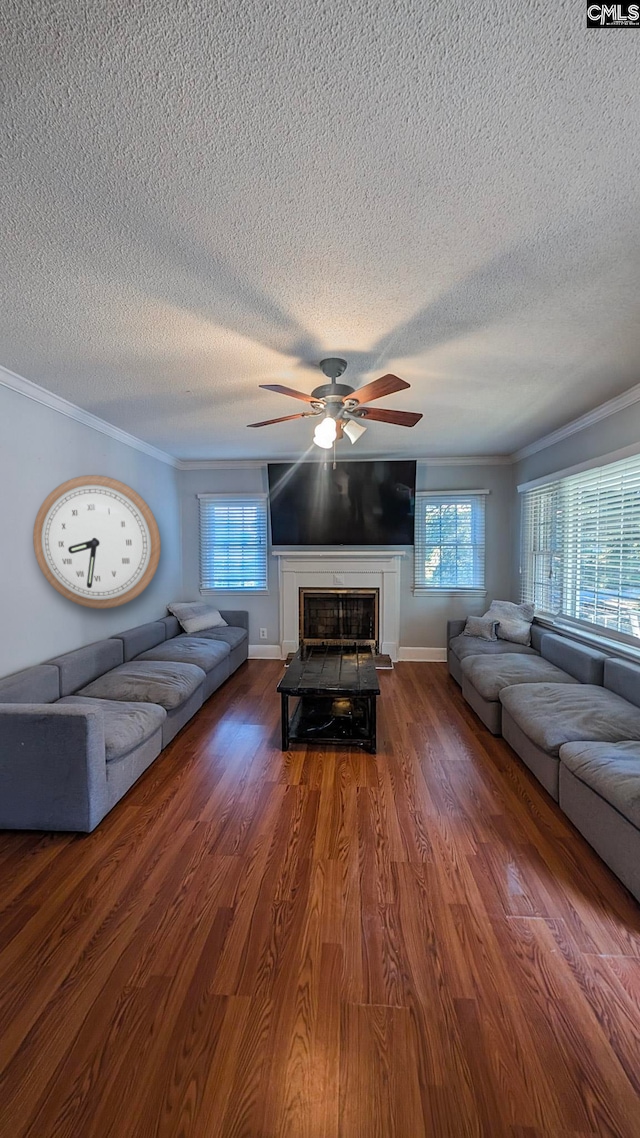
8.32
